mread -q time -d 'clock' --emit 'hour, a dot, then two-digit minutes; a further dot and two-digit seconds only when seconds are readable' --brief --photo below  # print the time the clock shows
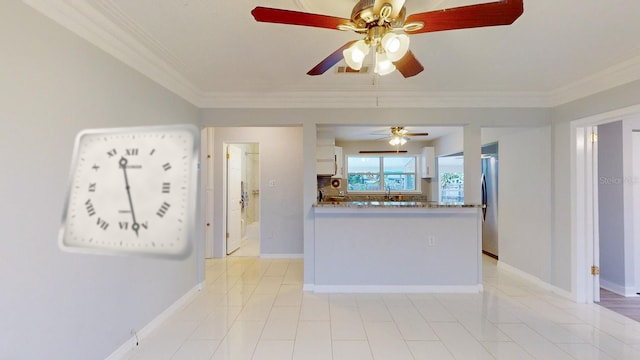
11.27
